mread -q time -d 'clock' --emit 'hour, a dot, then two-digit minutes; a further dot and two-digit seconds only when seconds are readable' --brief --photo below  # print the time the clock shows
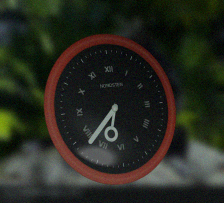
6.38
